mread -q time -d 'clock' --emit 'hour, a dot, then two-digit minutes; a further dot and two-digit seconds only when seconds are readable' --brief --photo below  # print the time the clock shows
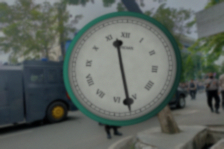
11.27
